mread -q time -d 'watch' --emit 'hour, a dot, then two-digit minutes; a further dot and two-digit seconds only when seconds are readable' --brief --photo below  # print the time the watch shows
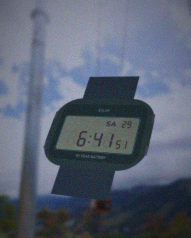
6.41.51
